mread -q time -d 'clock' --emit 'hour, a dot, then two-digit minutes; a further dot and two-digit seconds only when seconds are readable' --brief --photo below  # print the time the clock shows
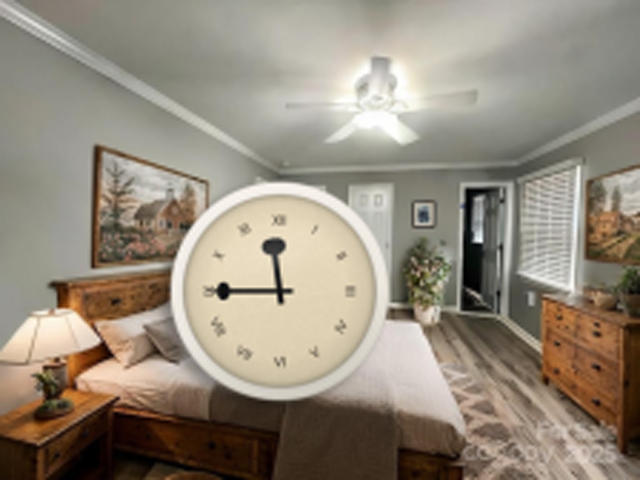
11.45
